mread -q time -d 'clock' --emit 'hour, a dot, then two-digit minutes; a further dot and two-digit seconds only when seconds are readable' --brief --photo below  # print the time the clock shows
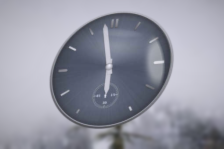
5.58
